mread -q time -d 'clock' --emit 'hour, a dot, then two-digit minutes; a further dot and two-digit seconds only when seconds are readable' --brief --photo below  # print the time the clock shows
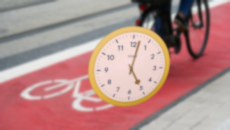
5.02
